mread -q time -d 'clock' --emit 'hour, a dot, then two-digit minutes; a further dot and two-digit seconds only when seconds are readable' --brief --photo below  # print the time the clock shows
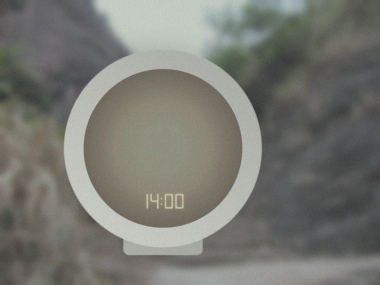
14.00
